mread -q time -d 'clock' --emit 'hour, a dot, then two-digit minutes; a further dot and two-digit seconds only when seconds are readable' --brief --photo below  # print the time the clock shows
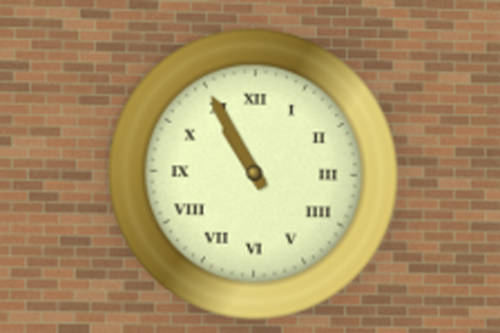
10.55
